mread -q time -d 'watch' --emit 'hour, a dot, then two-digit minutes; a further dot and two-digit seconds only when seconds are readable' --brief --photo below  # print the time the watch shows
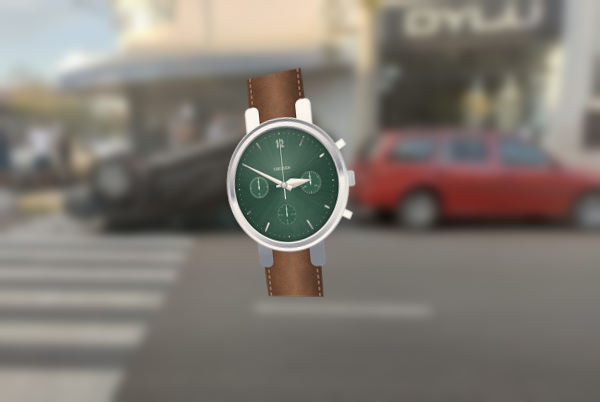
2.50
